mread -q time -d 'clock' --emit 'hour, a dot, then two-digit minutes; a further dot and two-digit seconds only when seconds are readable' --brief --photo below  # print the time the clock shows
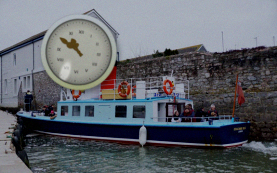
10.50
